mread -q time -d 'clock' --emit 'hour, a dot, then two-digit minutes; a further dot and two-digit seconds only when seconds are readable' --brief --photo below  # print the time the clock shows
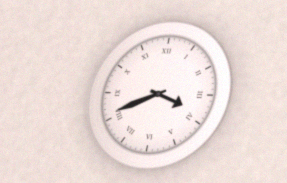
3.41
